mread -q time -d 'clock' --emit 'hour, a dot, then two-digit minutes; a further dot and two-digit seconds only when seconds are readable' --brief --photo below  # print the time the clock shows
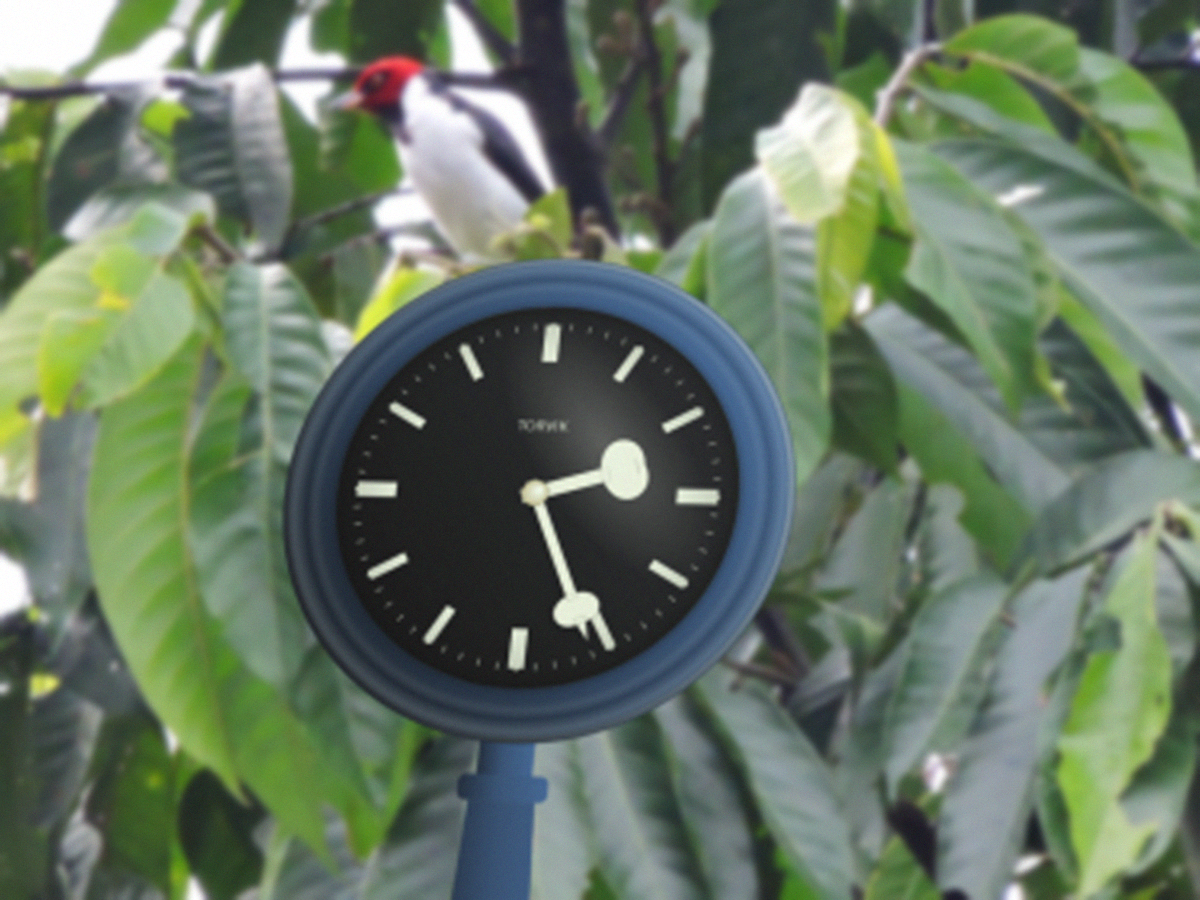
2.26
